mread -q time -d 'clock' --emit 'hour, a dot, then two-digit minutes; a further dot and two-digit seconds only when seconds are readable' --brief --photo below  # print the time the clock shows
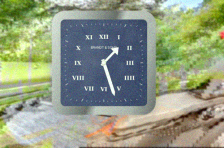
1.27
